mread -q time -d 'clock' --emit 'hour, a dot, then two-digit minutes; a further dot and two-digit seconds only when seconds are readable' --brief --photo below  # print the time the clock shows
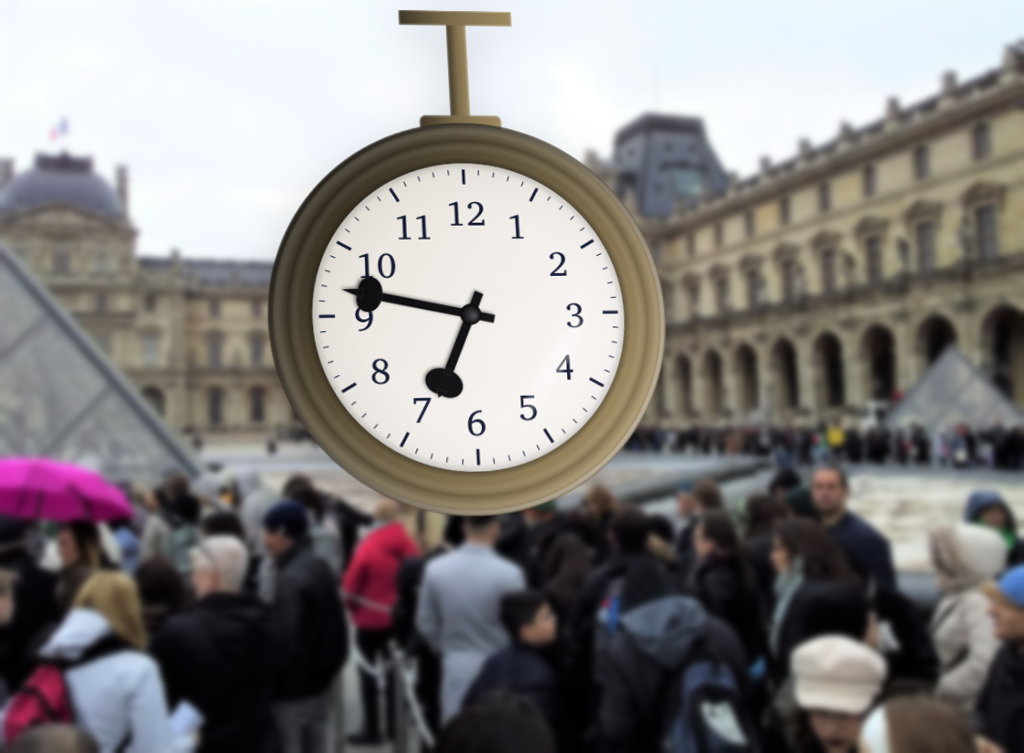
6.47
